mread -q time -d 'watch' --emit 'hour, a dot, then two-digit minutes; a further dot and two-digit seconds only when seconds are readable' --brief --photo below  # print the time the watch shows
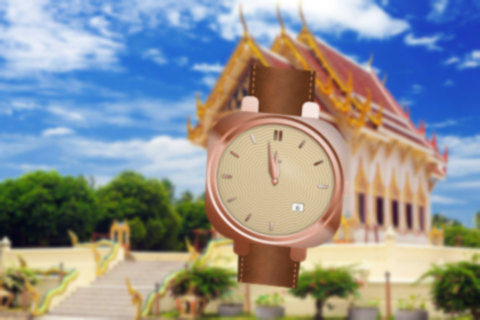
11.58
